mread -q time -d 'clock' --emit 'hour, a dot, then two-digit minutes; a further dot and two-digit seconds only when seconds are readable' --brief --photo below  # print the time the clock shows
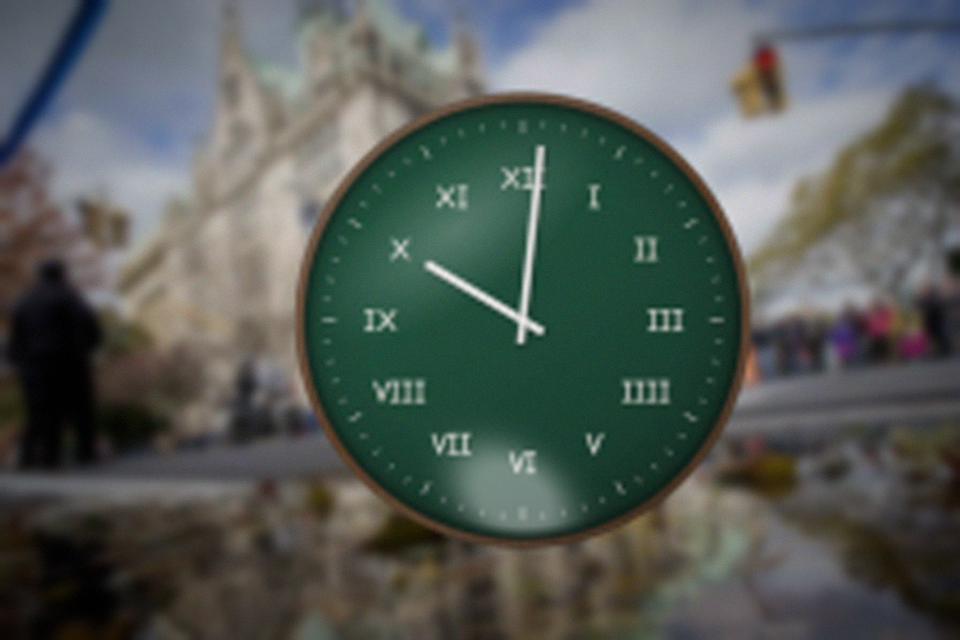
10.01
